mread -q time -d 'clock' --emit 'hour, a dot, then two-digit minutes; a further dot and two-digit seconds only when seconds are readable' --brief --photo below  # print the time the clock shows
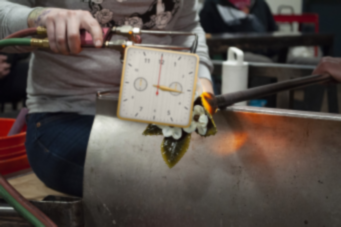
3.16
